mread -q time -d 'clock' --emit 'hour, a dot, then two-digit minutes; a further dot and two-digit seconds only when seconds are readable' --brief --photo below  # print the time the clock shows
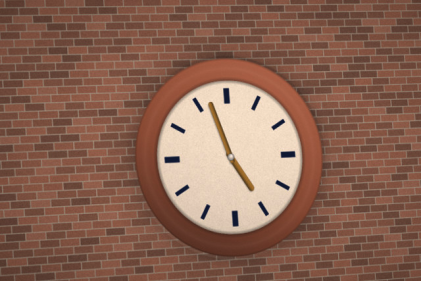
4.57
